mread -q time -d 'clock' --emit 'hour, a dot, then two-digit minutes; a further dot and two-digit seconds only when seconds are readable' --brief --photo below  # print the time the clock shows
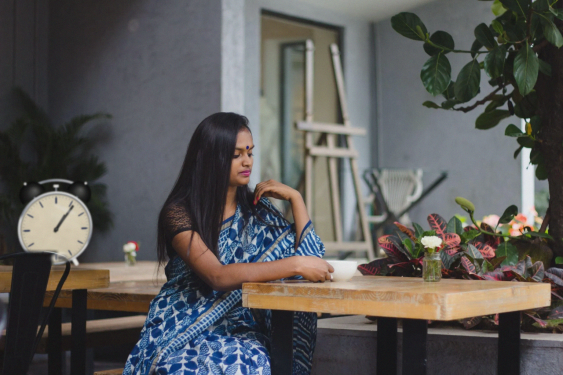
1.06
